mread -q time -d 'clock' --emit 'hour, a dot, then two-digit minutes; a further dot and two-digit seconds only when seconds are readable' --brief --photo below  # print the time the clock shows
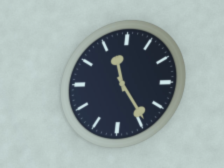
11.24
